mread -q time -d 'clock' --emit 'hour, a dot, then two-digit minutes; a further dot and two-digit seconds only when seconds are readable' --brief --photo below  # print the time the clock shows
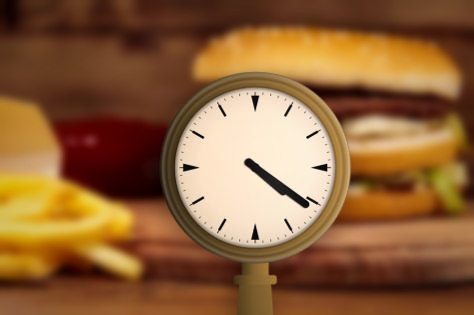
4.21
